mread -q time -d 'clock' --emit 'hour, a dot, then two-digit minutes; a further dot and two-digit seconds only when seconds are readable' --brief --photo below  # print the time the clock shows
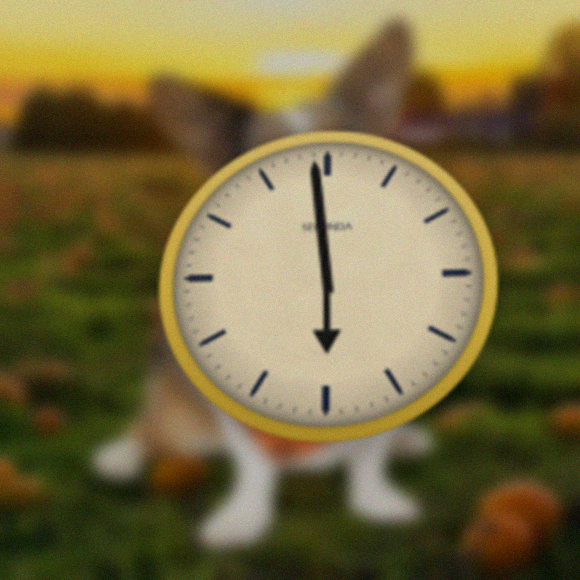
5.59
